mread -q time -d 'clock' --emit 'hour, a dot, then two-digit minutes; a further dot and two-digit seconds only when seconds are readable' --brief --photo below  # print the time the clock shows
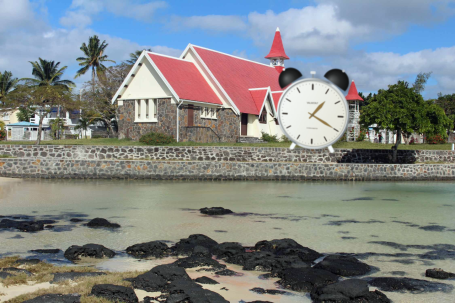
1.20
